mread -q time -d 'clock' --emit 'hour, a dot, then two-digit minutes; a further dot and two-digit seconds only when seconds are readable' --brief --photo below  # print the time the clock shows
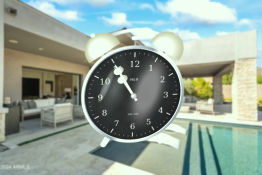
10.55
